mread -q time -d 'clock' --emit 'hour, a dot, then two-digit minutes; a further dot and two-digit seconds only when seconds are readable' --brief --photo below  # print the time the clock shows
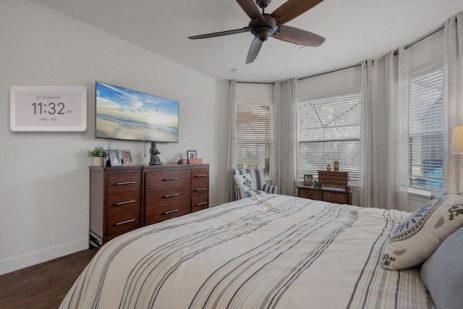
11.32
